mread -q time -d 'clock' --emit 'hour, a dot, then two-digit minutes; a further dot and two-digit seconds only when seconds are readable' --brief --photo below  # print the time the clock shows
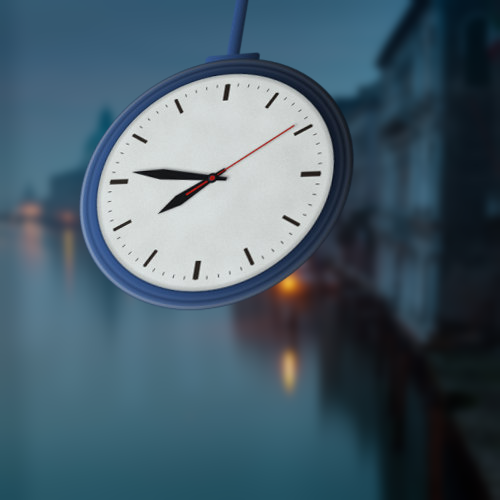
7.46.09
